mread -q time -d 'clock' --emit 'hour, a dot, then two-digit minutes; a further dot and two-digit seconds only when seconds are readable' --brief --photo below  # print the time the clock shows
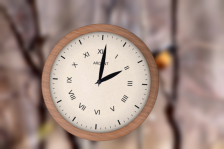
2.01
